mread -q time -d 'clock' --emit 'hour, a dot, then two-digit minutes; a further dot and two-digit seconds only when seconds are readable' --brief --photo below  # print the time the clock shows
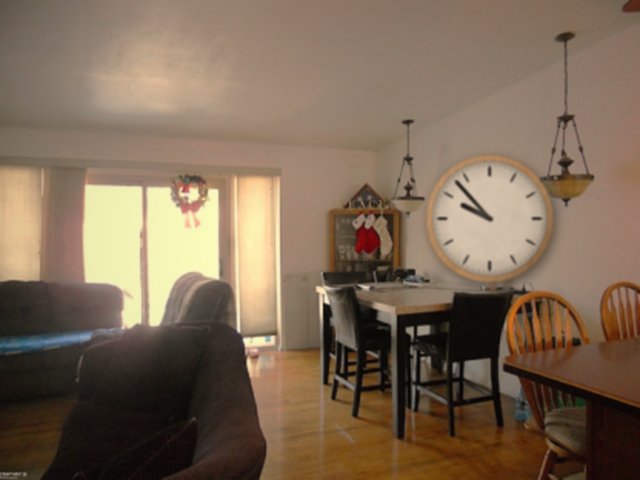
9.53
